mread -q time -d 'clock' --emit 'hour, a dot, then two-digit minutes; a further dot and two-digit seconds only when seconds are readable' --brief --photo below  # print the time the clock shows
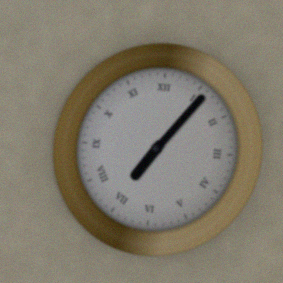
7.06
